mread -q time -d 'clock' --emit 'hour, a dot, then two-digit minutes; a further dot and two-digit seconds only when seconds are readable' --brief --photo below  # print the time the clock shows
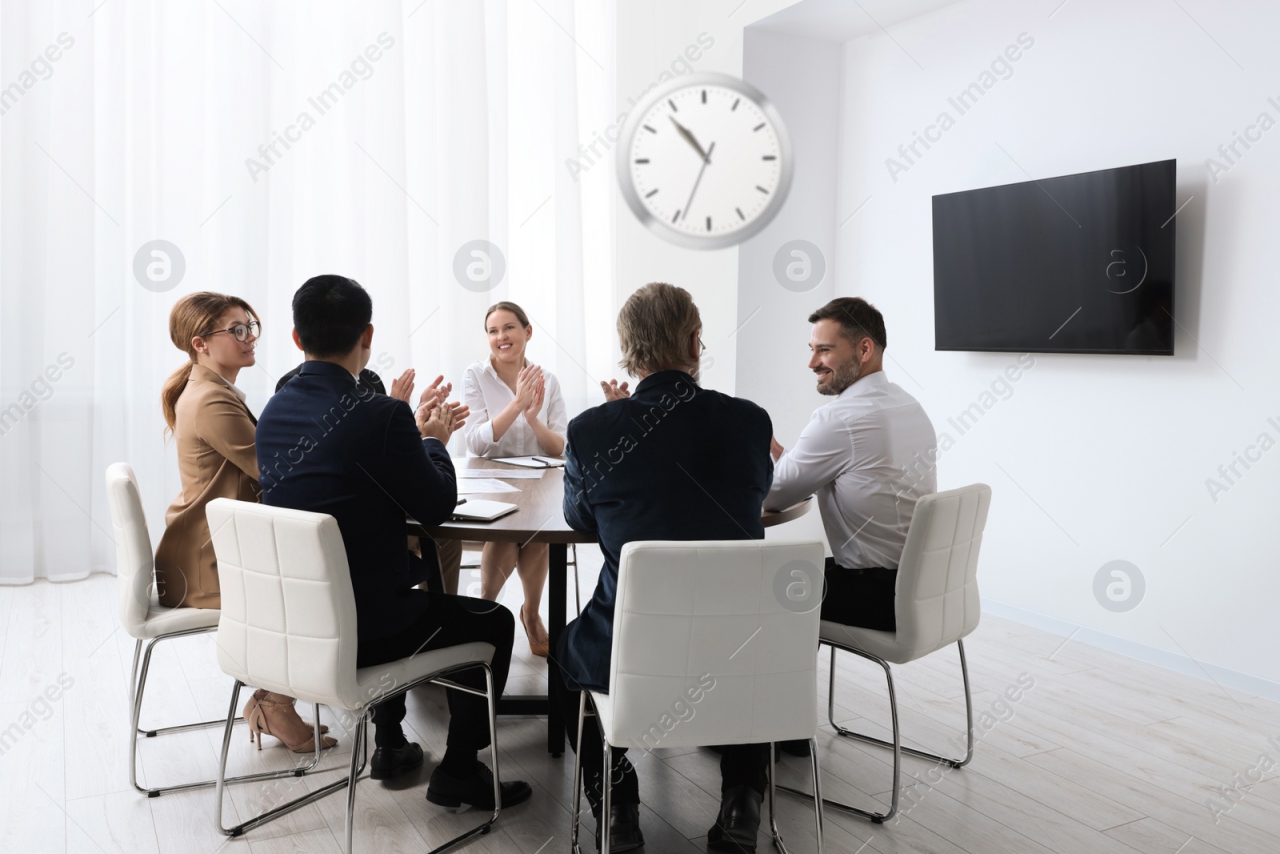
10.53.34
